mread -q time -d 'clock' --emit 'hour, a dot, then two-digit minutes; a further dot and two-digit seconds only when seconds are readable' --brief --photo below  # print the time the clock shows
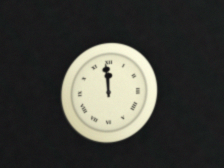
11.59
